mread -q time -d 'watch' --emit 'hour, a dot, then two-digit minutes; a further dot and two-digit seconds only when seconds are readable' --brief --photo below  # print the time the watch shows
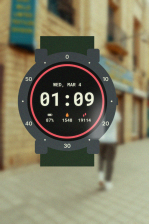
1.09
